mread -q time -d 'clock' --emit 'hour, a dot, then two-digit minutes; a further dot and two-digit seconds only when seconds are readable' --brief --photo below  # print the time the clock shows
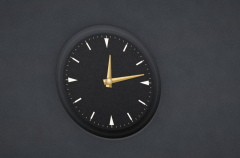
12.13
